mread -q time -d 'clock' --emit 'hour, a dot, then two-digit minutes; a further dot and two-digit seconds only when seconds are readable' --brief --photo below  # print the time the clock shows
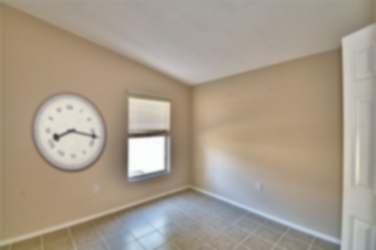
8.17
